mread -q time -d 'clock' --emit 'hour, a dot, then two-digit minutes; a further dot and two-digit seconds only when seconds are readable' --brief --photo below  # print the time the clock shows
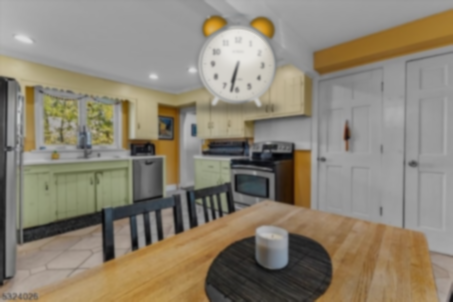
6.32
